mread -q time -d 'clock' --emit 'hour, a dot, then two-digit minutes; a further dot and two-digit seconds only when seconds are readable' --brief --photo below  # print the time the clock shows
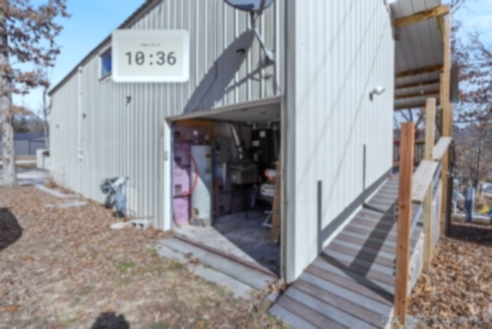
10.36
